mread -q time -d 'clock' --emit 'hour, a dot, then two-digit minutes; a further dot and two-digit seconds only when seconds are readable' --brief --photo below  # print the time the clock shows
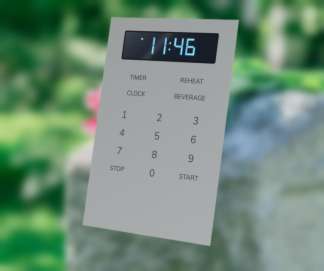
11.46
